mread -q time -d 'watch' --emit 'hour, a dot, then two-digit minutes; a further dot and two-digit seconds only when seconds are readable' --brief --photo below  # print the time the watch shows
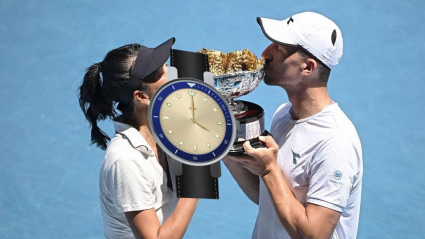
4.00
